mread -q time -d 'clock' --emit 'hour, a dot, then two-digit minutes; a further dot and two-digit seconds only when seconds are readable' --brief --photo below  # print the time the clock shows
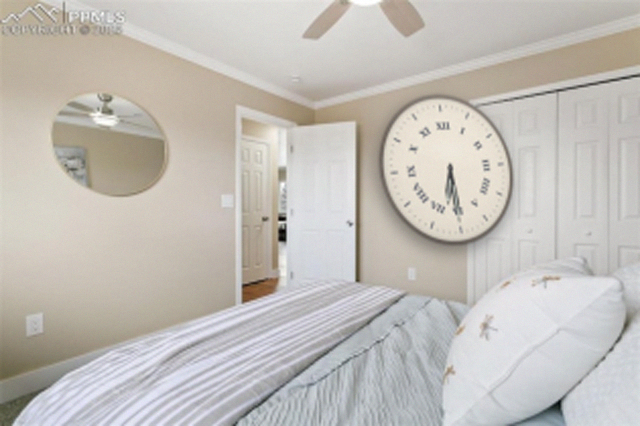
6.30
